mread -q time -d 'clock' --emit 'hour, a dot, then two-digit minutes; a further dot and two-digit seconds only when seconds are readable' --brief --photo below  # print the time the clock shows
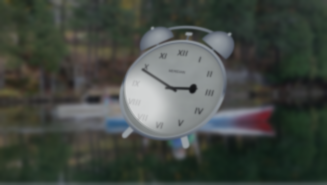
2.49
